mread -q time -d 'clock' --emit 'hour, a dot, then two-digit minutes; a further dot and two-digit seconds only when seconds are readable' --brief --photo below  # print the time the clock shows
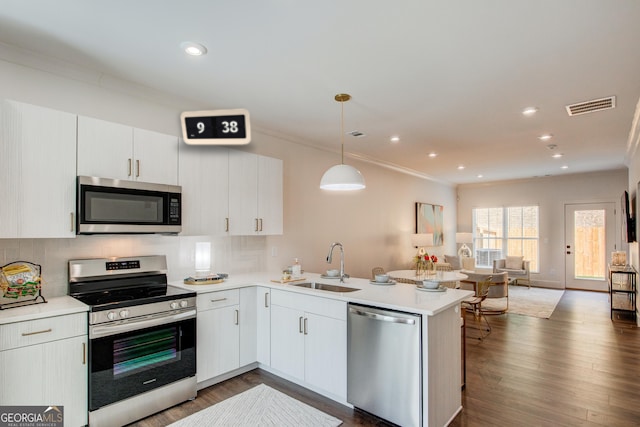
9.38
